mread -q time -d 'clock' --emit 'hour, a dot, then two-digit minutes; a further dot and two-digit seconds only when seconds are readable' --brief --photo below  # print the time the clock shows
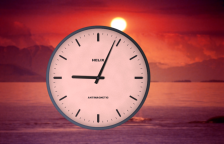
9.04
